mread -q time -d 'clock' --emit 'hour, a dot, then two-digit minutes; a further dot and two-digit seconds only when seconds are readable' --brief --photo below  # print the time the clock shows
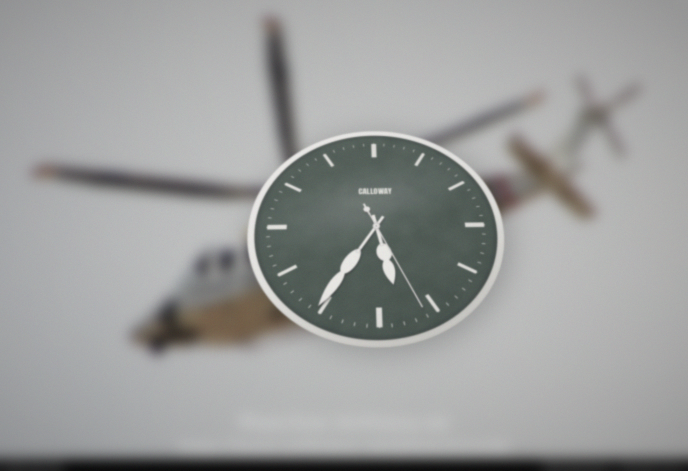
5.35.26
